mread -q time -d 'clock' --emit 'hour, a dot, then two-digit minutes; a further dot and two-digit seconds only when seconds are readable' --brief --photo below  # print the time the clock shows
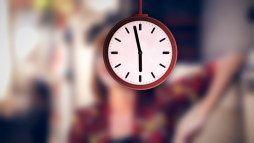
5.58
